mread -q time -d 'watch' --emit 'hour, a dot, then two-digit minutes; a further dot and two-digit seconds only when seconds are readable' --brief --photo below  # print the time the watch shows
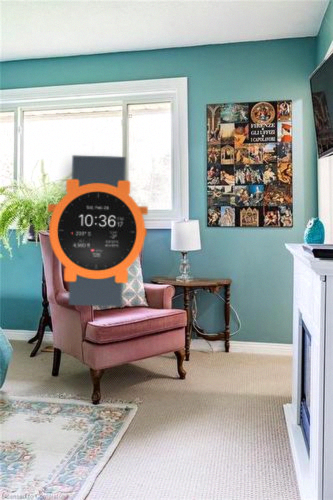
10.36
